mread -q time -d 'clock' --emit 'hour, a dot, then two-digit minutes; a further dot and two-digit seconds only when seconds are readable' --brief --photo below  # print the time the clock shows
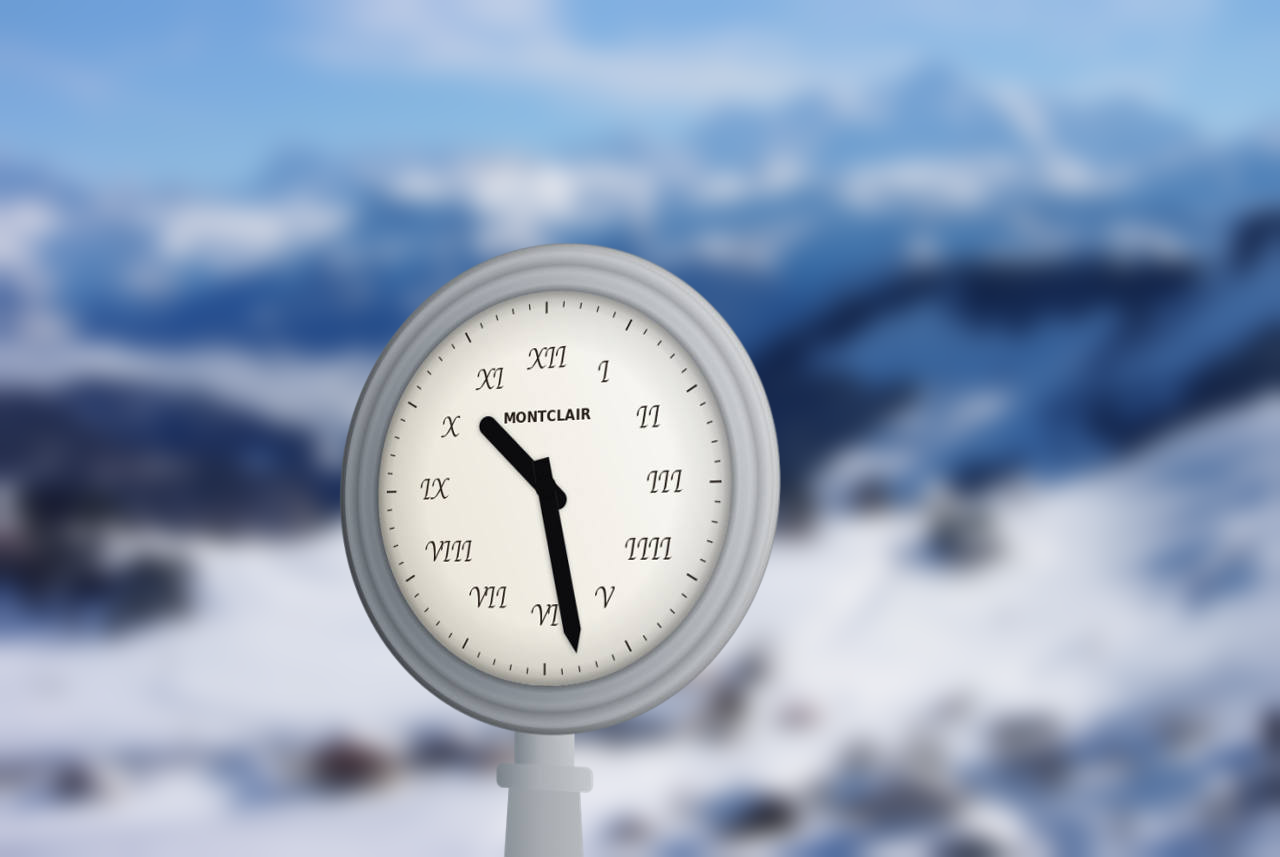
10.28
